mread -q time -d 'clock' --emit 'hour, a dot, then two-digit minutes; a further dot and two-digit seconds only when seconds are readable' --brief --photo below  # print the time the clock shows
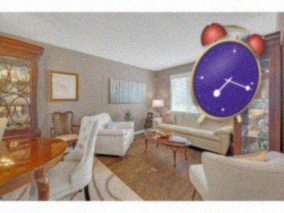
7.17
